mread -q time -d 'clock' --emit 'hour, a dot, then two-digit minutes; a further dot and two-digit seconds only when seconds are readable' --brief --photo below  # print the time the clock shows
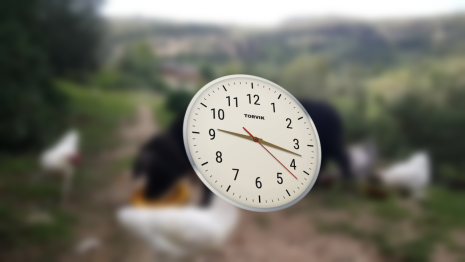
9.17.22
